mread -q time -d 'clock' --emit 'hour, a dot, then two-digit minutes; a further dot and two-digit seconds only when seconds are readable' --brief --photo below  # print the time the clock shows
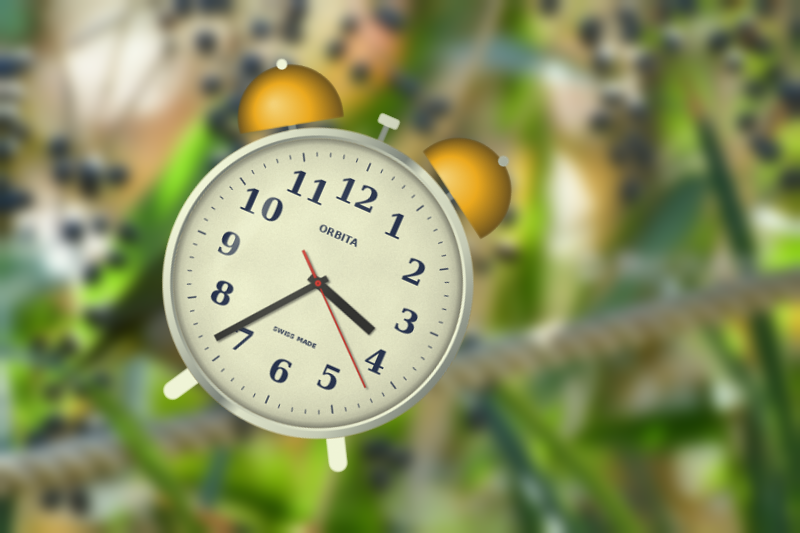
3.36.22
